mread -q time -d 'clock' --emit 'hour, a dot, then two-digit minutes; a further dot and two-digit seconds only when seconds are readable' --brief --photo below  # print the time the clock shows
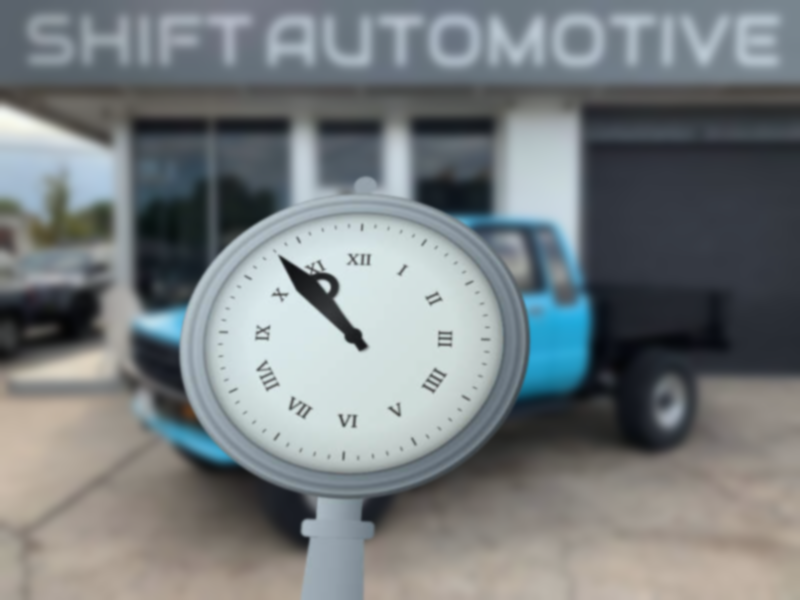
10.53
